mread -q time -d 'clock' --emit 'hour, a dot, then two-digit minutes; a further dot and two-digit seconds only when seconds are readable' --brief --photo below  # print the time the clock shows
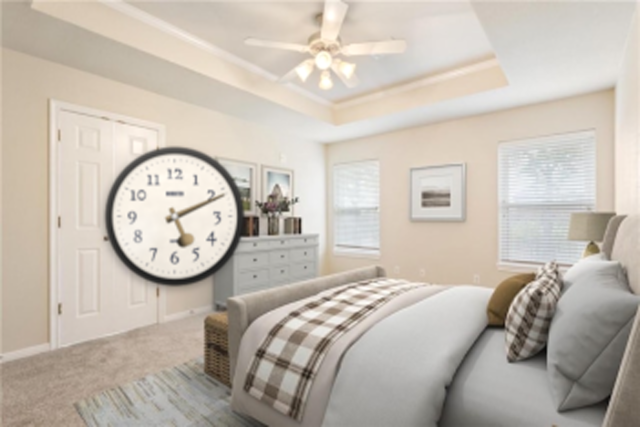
5.11
